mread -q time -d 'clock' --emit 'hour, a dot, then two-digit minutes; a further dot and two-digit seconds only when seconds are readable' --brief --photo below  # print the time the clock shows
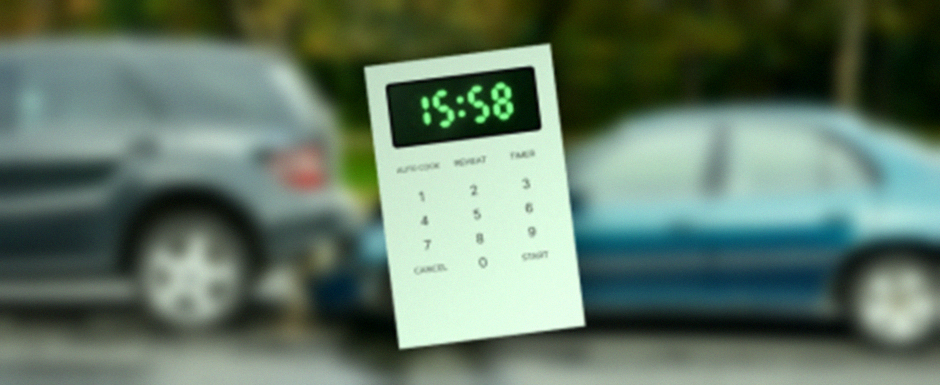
15.58
